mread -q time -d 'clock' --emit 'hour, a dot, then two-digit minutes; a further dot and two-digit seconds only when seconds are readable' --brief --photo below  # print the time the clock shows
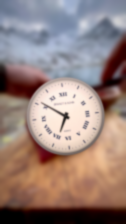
6.51
